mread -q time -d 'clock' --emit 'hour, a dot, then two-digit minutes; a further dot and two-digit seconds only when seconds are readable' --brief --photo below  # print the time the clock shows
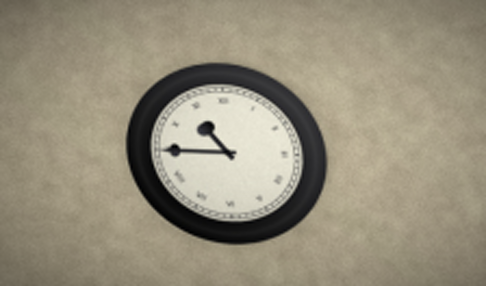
10.45
